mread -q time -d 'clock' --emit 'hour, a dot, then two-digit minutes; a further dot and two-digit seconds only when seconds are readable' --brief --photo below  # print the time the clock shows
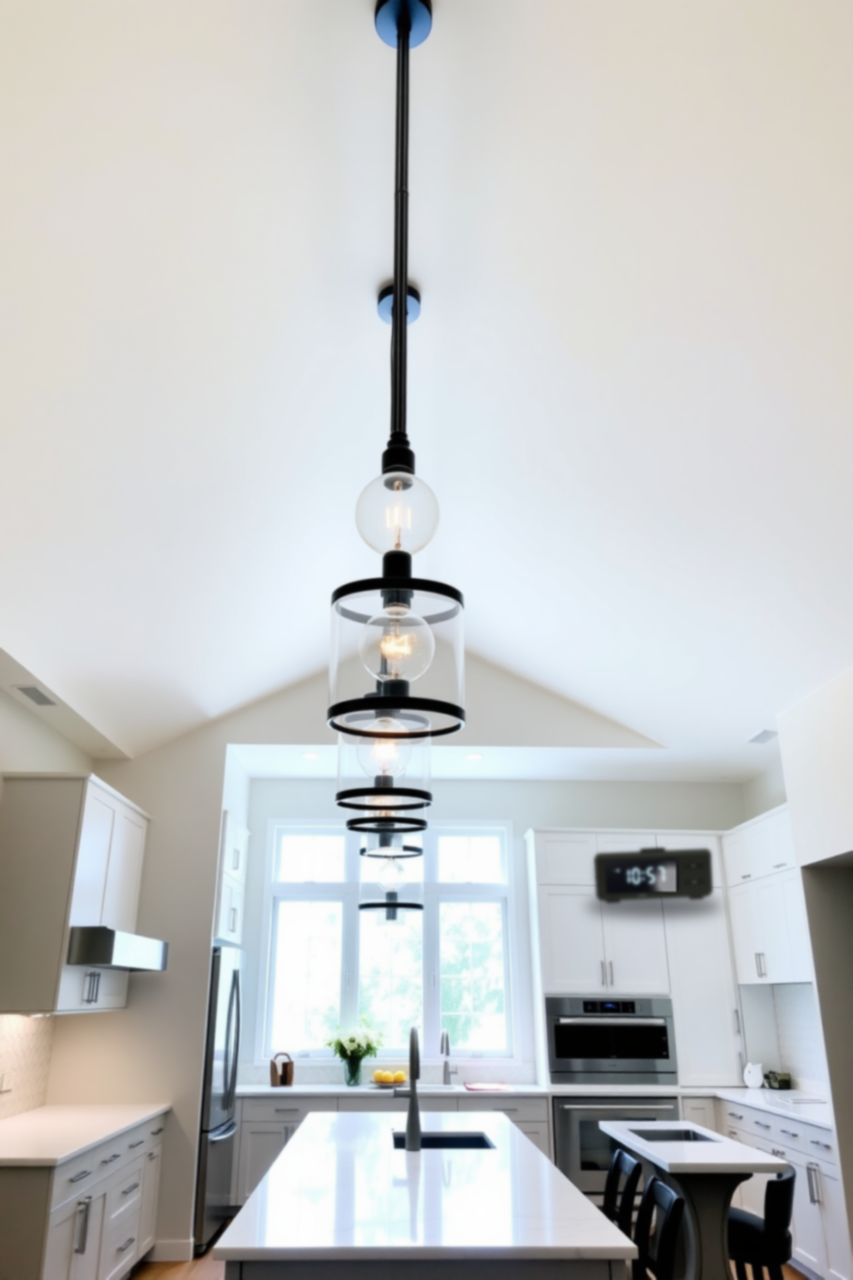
10.57
